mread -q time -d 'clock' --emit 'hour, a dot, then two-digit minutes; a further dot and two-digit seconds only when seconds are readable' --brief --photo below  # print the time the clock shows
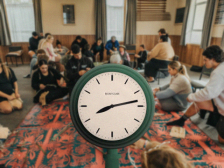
8.13
